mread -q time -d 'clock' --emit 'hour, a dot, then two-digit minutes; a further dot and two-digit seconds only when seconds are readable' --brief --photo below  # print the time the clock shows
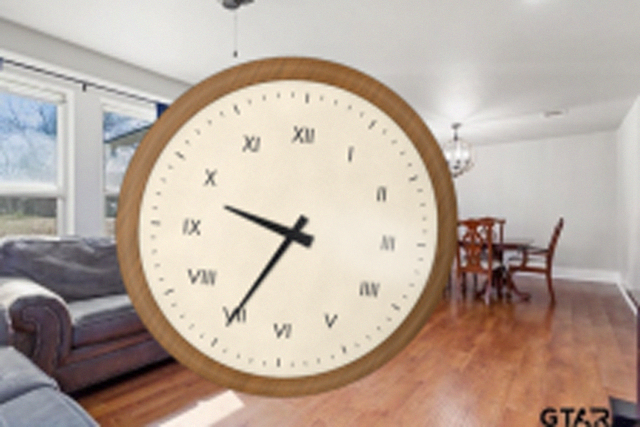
9.35
